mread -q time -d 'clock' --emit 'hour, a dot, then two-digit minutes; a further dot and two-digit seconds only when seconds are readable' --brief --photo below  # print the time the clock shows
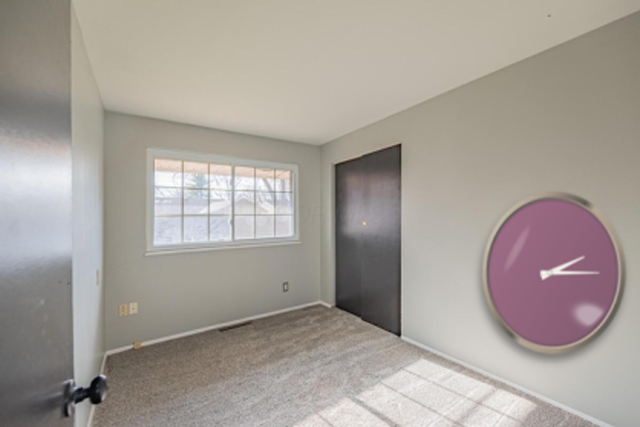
2.15
